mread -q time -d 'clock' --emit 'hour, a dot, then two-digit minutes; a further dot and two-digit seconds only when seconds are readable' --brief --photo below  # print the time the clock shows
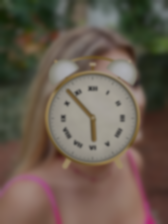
5.53
